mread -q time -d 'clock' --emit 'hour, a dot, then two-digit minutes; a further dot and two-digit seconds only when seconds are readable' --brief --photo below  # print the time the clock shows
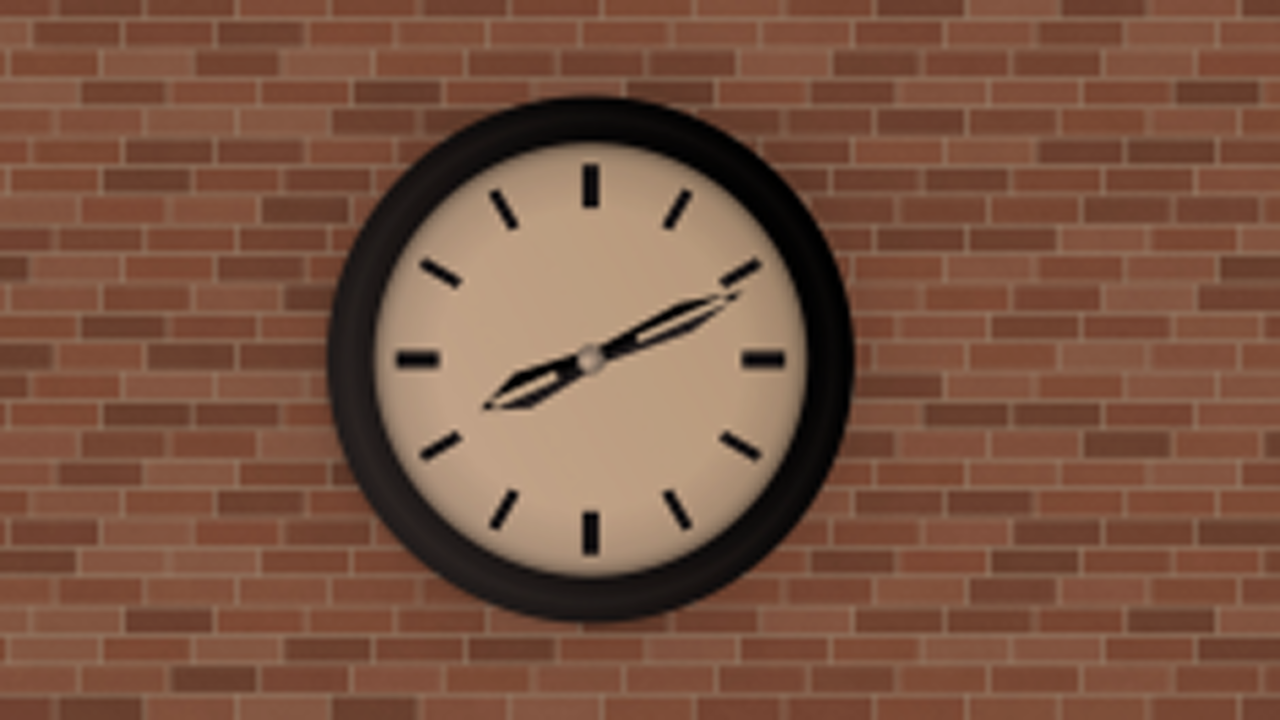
8.11
